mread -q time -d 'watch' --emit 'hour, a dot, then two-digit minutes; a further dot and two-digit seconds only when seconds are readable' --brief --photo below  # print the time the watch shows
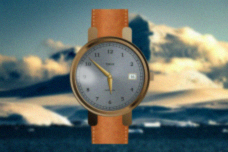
5.52
